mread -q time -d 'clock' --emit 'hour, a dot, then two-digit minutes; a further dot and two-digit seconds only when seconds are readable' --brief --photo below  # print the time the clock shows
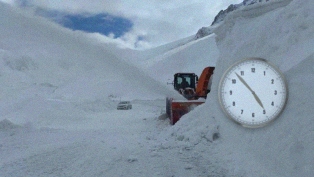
4.53
